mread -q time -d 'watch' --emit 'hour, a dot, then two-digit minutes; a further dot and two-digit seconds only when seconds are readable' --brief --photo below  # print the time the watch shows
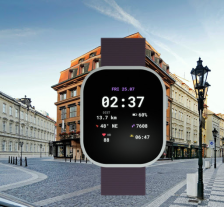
2.37
